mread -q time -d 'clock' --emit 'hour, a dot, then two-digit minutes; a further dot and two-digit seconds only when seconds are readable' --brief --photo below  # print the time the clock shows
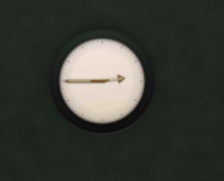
2.45
